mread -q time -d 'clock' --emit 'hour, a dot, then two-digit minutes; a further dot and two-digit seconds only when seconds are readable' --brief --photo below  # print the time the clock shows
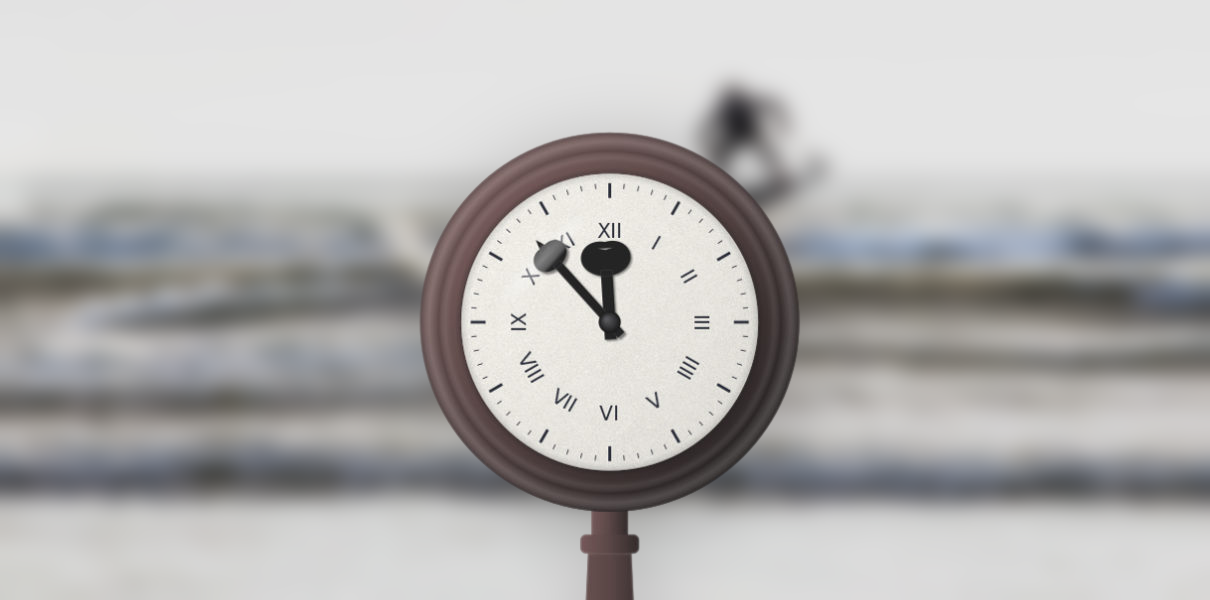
11.53
